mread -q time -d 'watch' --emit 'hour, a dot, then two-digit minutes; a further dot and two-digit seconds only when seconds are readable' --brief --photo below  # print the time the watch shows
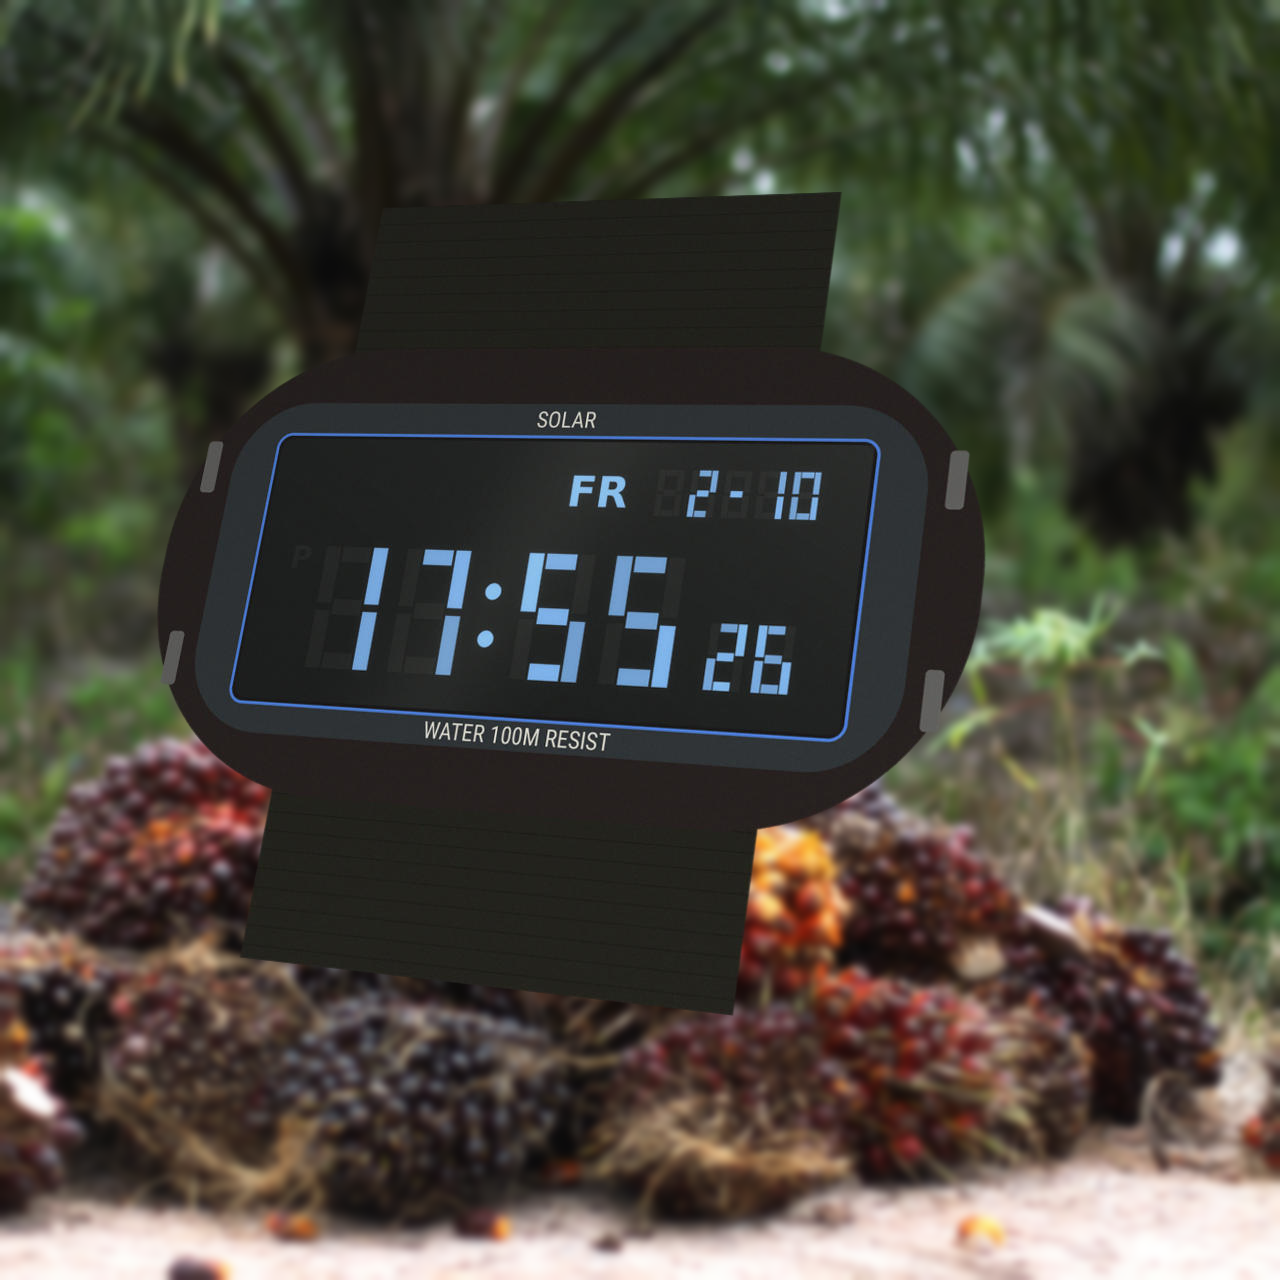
17.55.26
